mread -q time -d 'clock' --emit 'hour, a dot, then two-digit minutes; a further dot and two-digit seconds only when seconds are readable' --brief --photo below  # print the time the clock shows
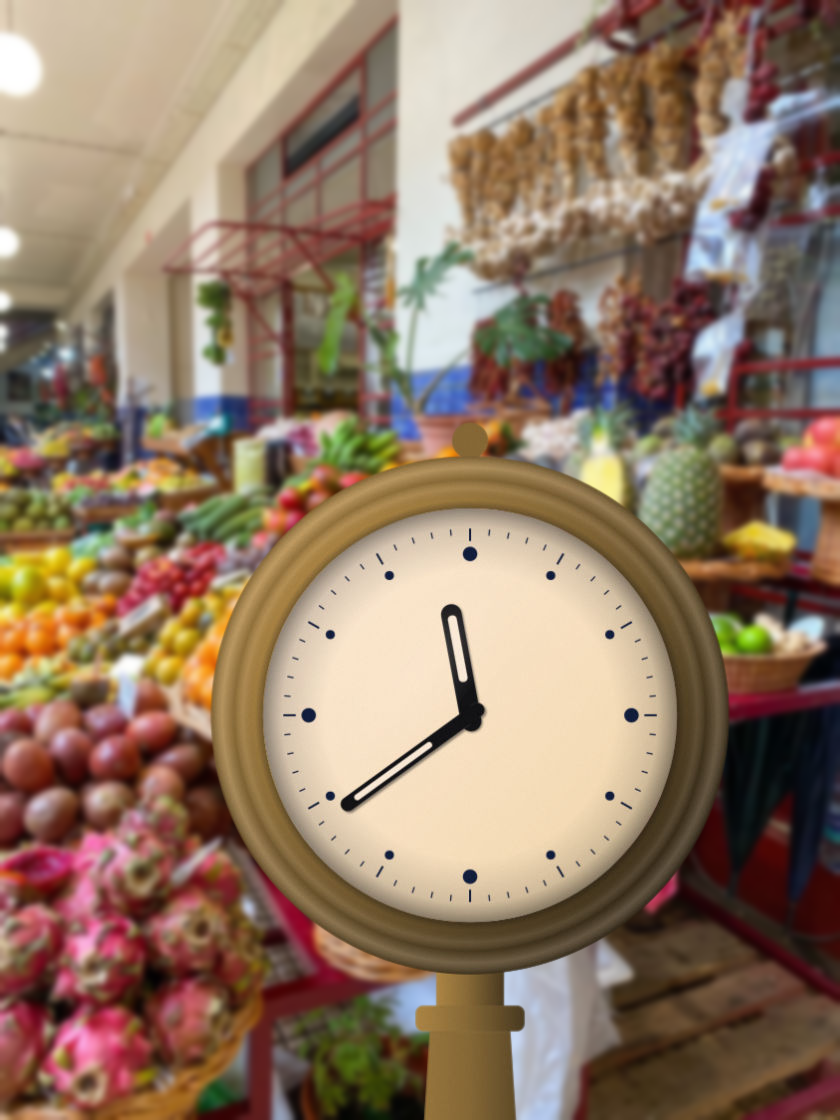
11.39
